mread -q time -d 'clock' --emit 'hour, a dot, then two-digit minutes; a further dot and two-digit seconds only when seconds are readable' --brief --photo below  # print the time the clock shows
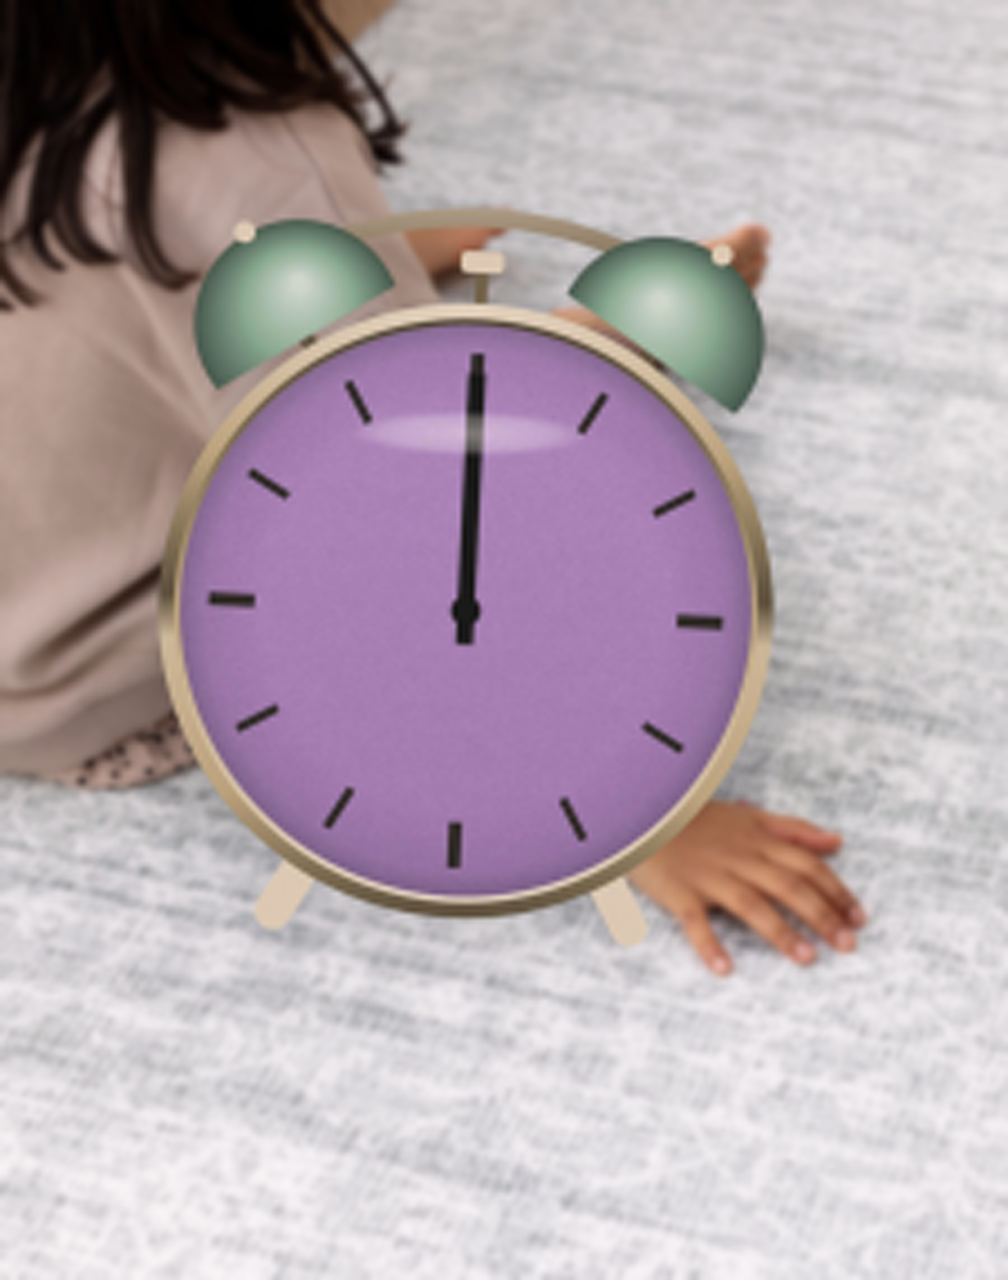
12.00
